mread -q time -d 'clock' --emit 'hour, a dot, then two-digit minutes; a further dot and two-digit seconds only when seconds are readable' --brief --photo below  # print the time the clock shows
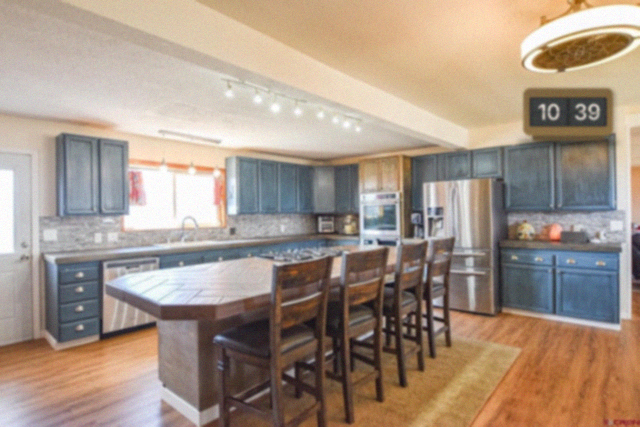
10.39
